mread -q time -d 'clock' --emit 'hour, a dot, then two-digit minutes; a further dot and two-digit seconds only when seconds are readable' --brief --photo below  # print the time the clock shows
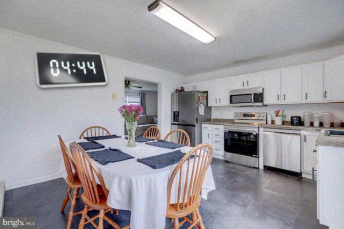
4.44
